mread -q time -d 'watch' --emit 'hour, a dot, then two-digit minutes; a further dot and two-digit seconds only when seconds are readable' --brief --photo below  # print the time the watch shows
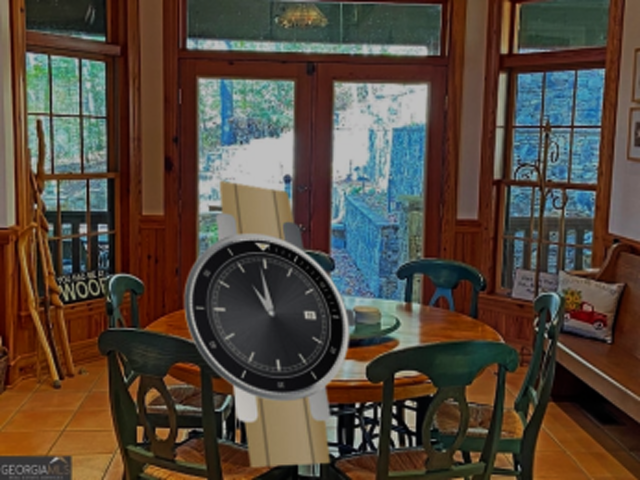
10.59
